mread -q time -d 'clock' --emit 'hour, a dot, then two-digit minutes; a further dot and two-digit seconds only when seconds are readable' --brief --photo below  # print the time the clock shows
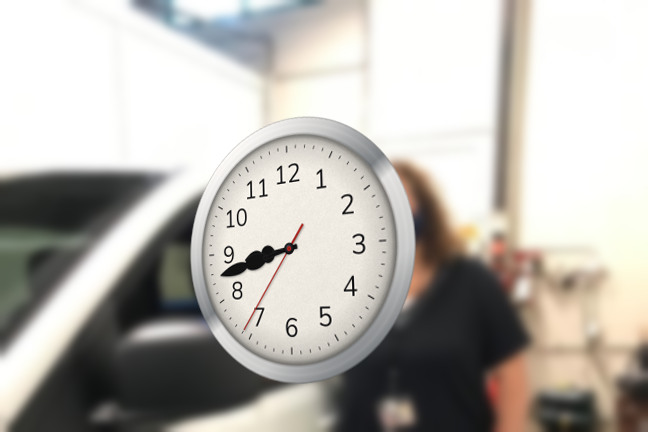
8.42.36
